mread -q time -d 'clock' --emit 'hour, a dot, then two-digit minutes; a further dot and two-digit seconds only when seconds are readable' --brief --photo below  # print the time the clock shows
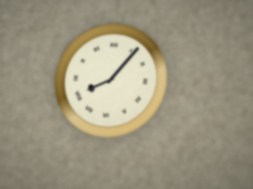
8.06
